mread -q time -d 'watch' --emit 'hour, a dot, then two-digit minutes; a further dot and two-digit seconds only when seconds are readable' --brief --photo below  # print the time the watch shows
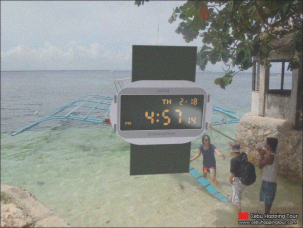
4.57.14
